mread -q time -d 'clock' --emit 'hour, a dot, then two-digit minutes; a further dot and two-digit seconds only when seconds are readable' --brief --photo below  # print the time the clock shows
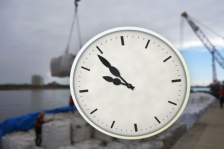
9.54
